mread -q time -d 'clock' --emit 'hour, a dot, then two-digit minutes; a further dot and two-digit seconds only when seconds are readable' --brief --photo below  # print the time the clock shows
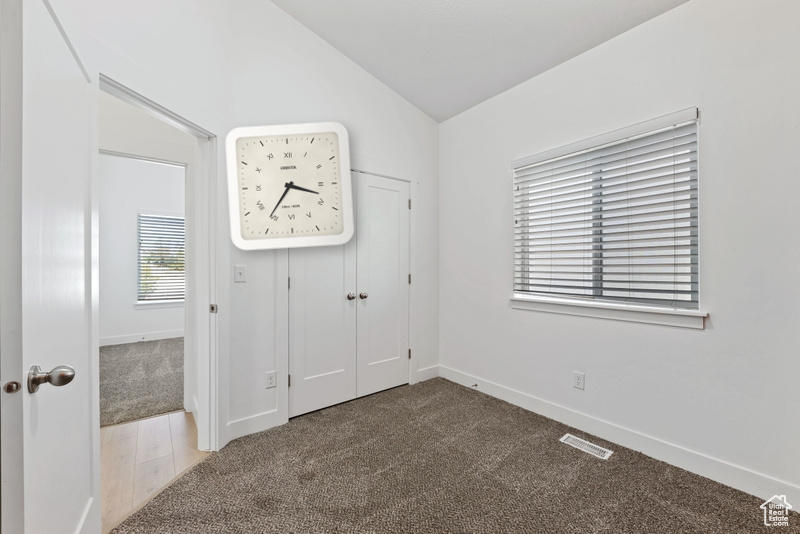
3.36
